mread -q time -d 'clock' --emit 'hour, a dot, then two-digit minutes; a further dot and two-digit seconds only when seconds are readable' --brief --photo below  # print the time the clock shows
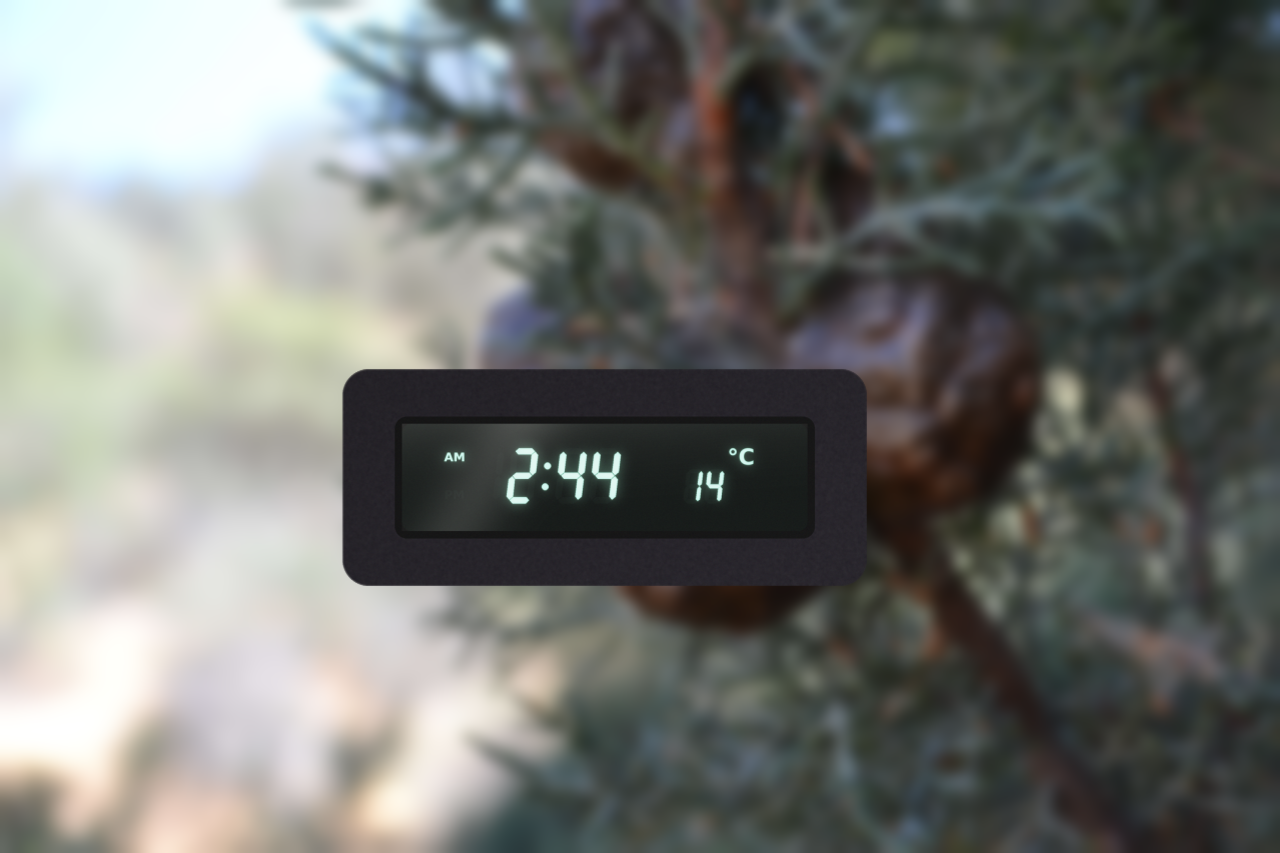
2.44
